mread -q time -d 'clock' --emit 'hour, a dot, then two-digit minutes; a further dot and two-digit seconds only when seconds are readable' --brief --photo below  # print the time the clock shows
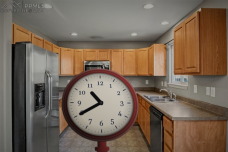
10.40
